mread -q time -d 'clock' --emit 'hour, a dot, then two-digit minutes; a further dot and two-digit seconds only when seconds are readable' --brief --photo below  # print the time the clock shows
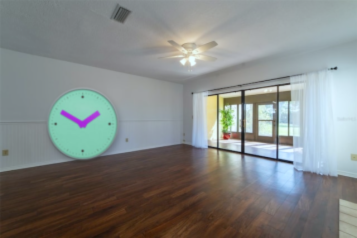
1.50
